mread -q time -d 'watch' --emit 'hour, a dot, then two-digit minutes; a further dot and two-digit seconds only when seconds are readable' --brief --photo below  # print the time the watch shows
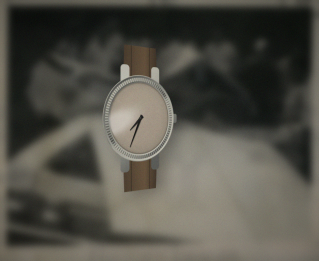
7.34
